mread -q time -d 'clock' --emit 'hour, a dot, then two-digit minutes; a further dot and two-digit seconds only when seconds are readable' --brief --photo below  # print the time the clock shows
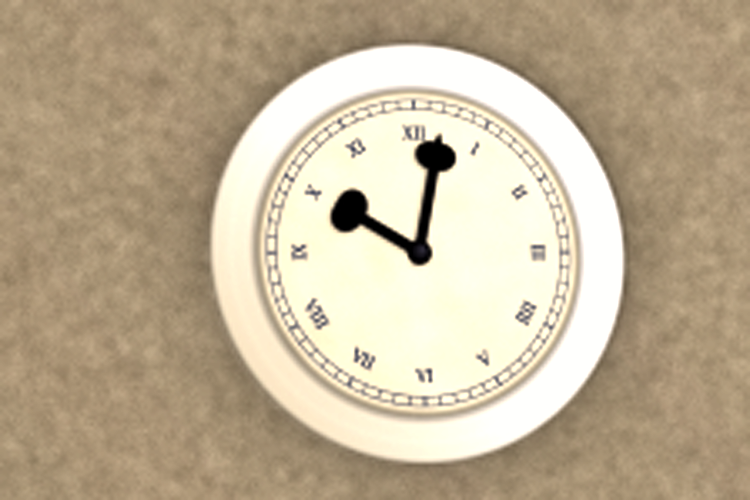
10.02
